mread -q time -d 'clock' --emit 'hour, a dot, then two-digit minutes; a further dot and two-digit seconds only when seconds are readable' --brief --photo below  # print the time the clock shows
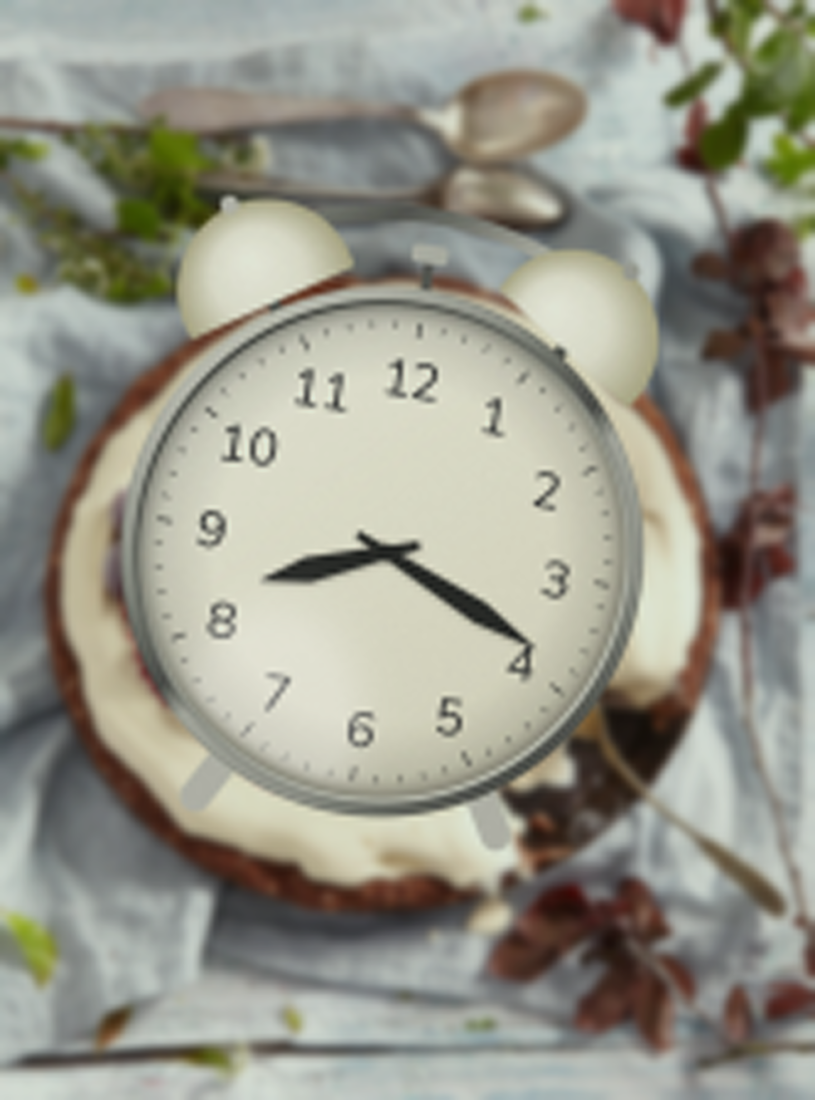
8.19
